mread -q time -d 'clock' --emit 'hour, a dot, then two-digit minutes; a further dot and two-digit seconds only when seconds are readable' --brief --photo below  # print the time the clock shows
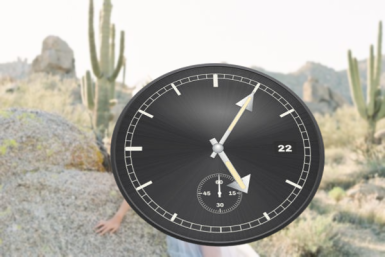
5.05
